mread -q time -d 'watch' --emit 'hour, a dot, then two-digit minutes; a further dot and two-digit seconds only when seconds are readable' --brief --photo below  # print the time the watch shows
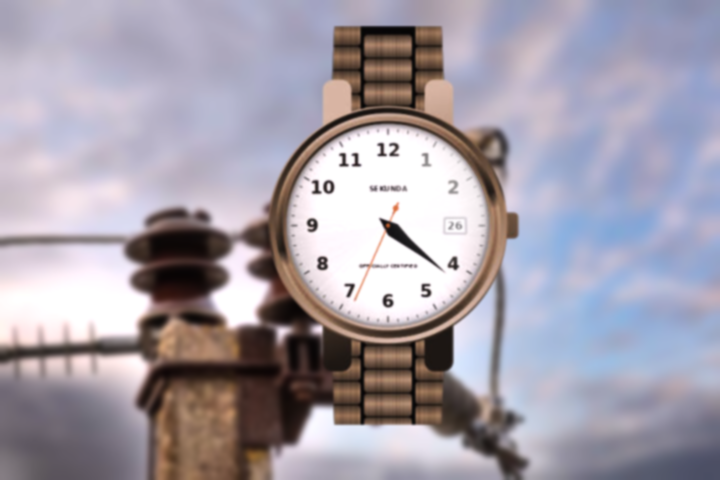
4.21.34
